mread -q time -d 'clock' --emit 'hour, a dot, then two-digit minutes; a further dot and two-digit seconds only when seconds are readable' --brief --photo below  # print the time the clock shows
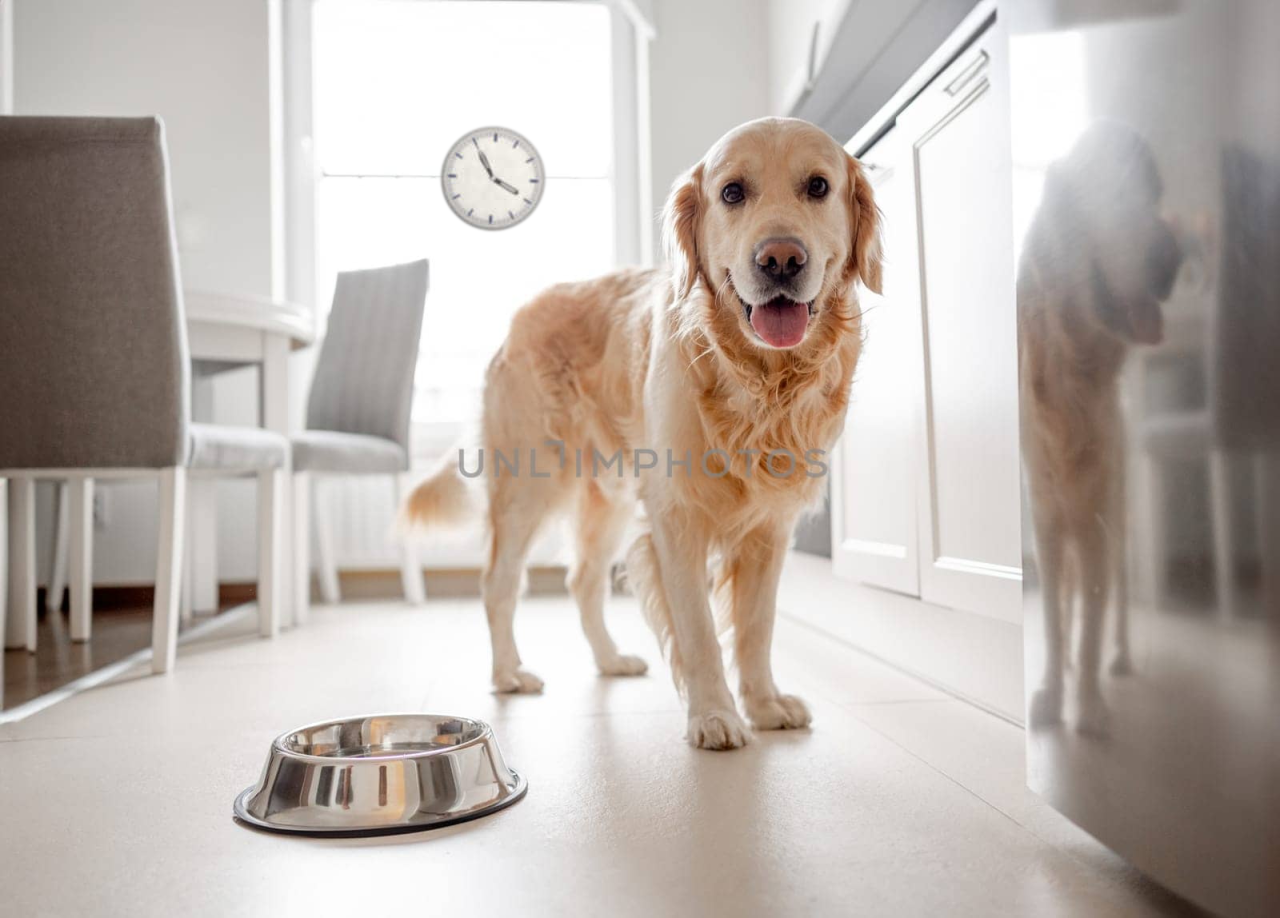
3.55
